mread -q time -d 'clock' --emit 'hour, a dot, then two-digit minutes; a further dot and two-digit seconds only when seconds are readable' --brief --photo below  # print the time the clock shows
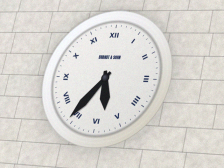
5.36
